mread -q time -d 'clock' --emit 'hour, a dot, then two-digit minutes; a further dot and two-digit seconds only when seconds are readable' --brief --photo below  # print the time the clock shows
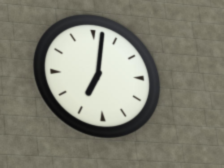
7.02
